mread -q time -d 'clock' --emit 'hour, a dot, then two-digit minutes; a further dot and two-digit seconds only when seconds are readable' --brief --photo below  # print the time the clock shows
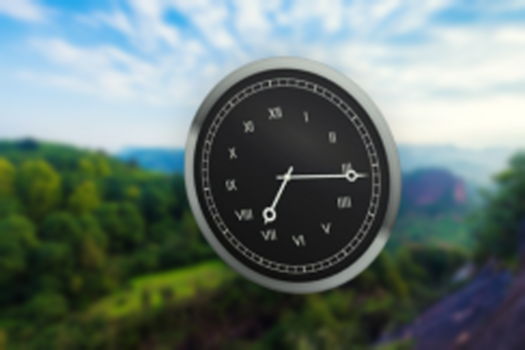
7.16
